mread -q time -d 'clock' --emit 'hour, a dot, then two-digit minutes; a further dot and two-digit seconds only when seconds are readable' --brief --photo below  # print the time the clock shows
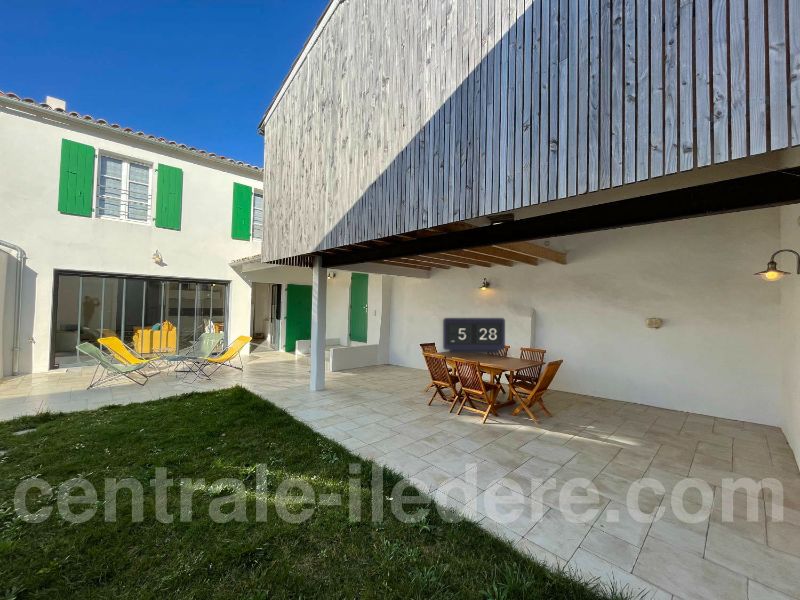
5.28
